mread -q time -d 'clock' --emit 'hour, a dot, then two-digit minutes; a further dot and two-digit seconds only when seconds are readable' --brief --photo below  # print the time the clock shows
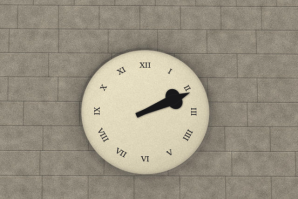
2.11
